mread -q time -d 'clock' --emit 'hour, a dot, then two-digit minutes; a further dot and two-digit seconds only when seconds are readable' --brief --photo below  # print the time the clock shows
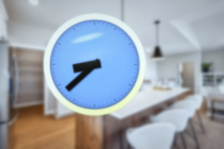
8.38
